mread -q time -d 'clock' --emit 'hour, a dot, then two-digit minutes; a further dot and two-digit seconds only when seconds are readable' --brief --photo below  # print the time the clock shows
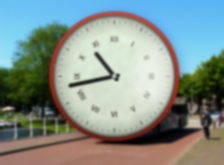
10.43
